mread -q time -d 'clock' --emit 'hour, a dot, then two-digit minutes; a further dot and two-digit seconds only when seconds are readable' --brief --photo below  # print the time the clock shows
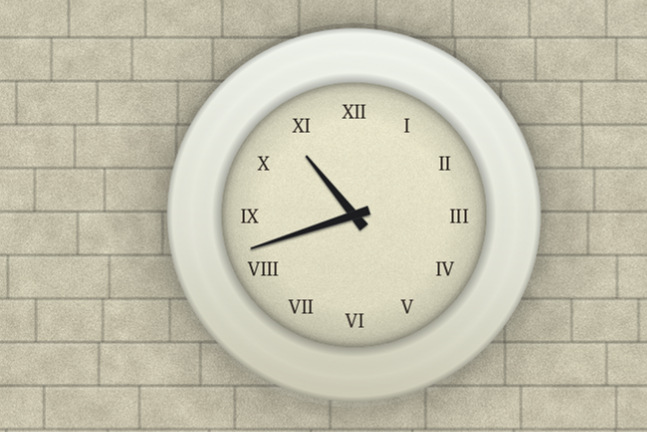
10.42
